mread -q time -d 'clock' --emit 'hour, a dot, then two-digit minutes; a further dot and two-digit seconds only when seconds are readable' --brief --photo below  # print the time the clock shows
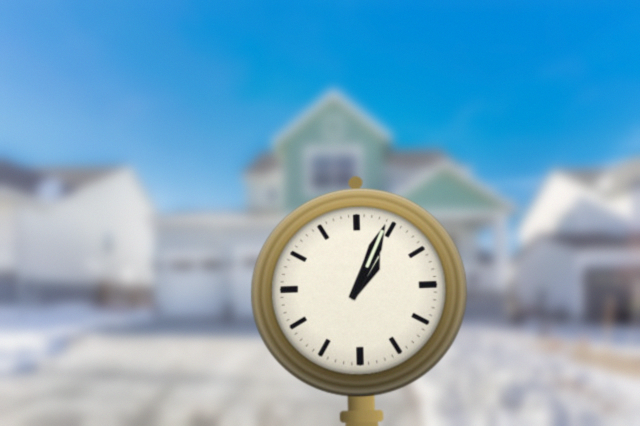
1.04
